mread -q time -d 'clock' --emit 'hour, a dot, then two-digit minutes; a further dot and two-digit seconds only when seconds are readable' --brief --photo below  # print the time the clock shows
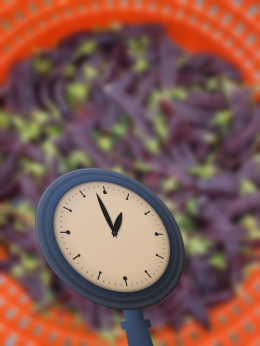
12.58
